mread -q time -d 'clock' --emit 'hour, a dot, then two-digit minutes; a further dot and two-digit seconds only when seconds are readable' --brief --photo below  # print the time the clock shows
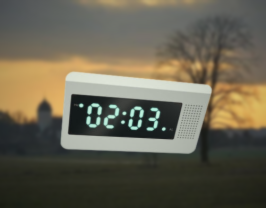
2.03
